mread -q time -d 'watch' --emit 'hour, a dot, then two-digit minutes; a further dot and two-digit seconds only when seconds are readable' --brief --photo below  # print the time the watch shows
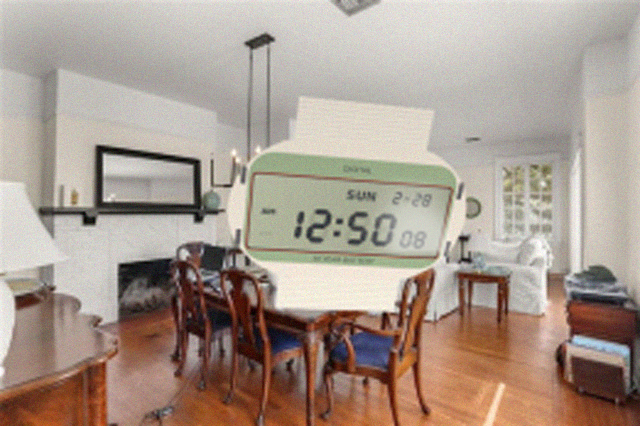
12.50.08
